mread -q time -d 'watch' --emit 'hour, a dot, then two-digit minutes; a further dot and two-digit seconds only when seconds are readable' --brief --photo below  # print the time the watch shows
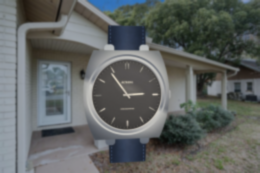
2.54
